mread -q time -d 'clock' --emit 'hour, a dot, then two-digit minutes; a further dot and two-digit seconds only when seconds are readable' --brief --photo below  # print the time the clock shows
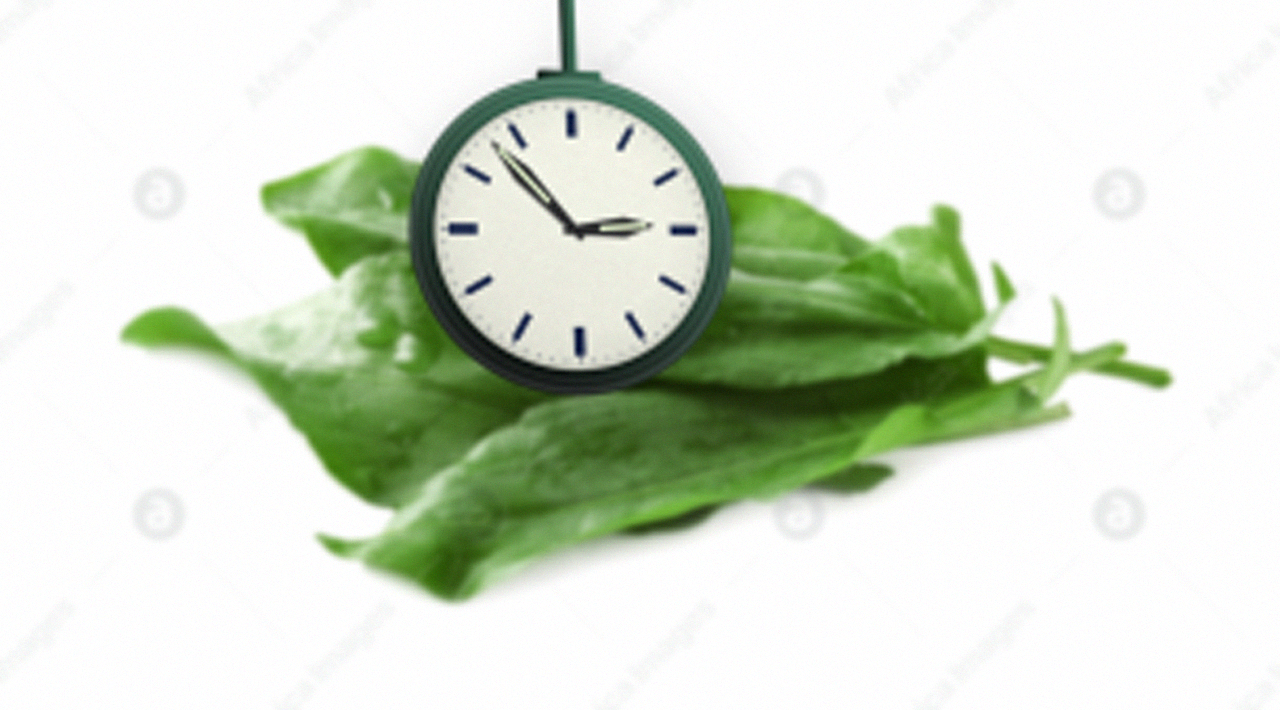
2.53
